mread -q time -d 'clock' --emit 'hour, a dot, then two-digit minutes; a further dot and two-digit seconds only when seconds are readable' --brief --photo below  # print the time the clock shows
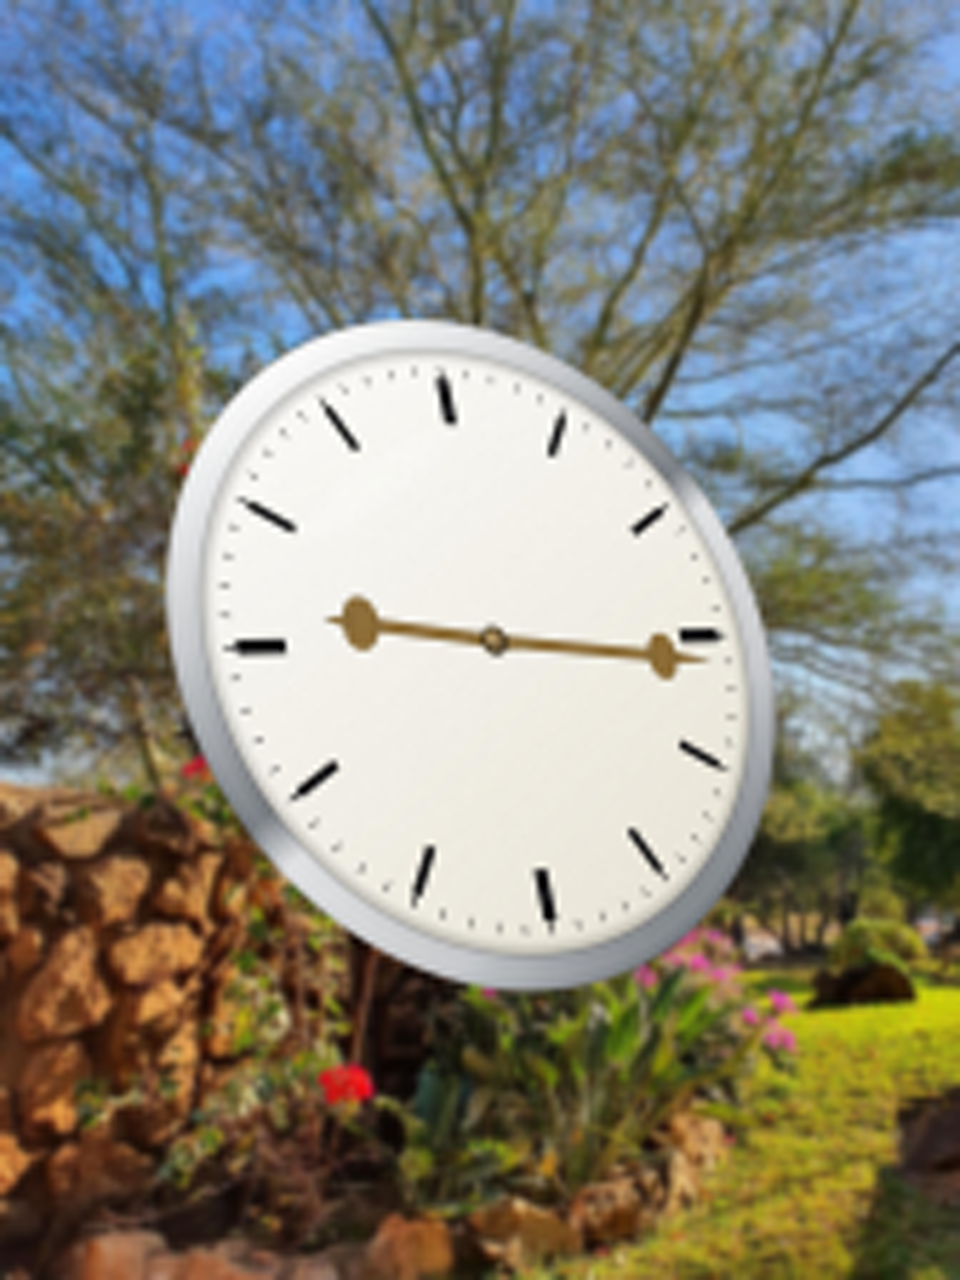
9.16
